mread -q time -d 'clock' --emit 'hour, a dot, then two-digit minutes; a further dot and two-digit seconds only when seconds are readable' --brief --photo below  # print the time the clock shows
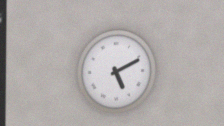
5.11
